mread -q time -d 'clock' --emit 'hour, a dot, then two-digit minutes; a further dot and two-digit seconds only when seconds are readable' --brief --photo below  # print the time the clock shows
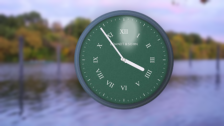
3.54
